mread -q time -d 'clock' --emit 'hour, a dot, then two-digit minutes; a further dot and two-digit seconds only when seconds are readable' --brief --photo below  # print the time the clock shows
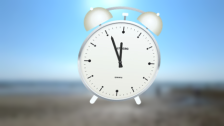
11.56
